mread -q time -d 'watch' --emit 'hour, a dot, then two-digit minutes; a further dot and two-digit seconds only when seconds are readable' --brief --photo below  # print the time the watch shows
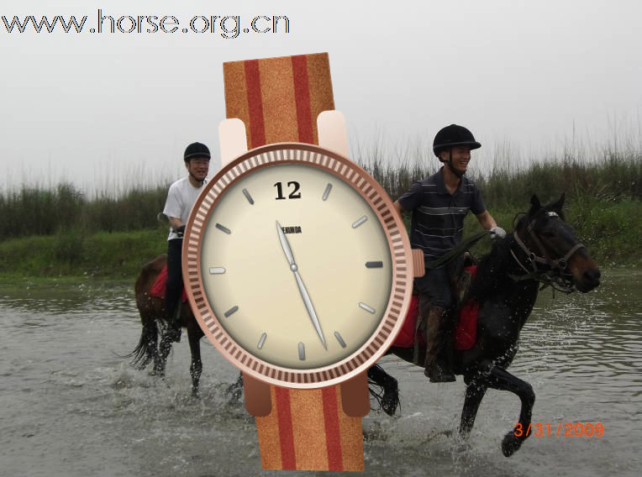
11.27
